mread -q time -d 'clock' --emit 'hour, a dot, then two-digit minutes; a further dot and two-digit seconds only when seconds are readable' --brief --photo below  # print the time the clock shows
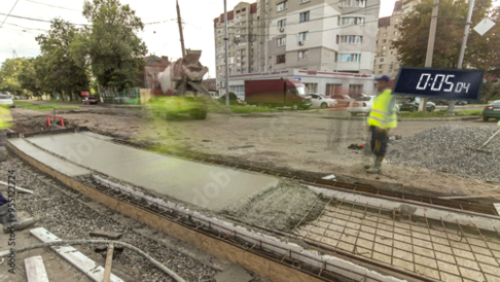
0.05.04
